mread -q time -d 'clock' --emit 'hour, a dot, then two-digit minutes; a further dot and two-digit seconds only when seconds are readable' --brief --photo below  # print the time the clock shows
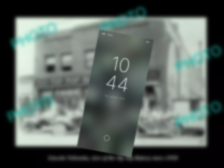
10.44
